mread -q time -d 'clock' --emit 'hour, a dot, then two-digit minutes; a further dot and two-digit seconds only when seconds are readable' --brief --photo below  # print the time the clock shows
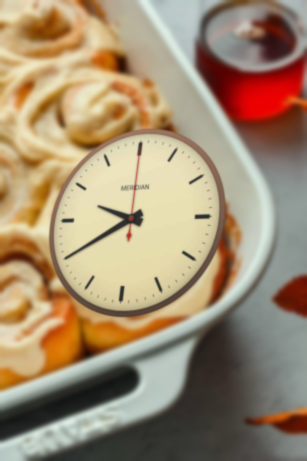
9.40.00
